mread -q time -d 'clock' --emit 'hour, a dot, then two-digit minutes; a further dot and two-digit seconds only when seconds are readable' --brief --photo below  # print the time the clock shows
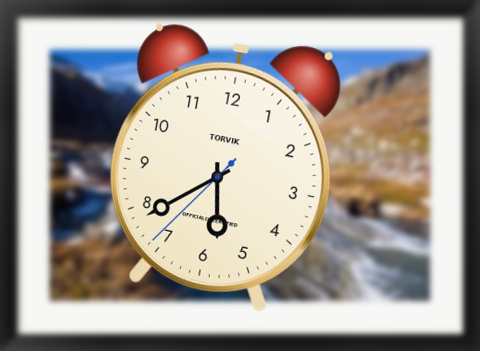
5.38.36
